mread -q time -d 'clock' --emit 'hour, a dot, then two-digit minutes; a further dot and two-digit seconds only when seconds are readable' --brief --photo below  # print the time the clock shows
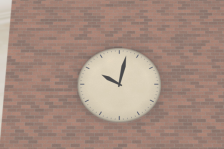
10.02
